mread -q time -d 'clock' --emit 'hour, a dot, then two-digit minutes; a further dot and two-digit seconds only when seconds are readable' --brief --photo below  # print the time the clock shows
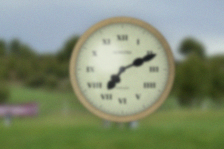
7.11
